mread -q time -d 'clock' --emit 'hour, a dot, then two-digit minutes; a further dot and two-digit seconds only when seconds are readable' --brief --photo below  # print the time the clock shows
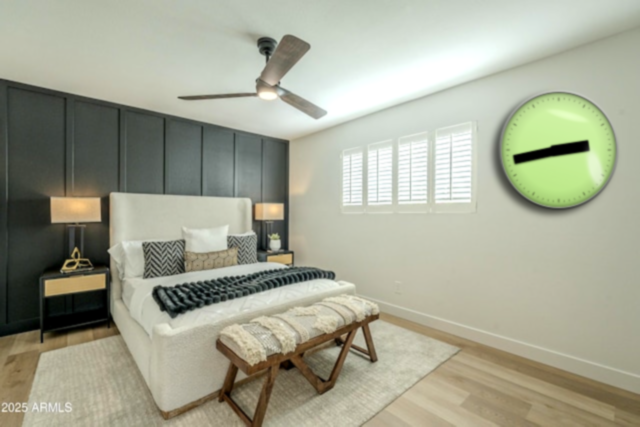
2.43
